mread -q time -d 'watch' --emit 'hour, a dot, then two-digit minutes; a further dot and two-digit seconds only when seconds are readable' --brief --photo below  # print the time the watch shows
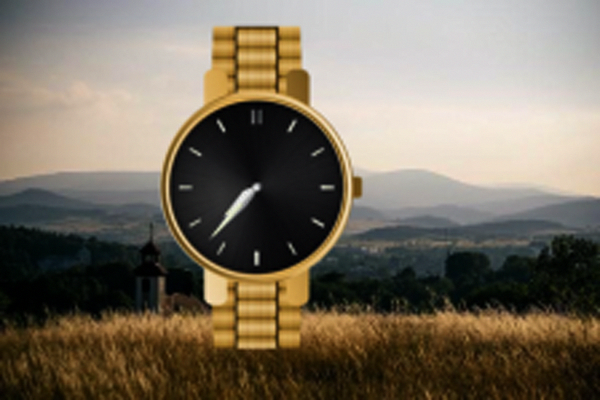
7.37
